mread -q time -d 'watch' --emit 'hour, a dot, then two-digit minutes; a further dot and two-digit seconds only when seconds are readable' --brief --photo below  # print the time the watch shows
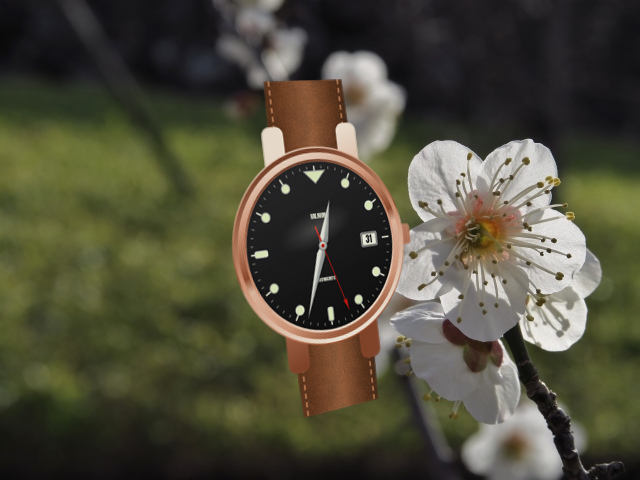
12.33.27
